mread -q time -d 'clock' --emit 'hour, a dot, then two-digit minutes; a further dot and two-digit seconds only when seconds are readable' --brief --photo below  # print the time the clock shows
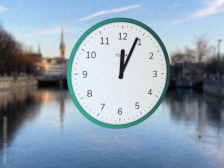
12.04
